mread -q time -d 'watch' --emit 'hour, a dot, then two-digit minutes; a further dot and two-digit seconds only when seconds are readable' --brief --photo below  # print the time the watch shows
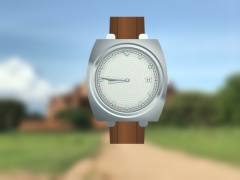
8.46
